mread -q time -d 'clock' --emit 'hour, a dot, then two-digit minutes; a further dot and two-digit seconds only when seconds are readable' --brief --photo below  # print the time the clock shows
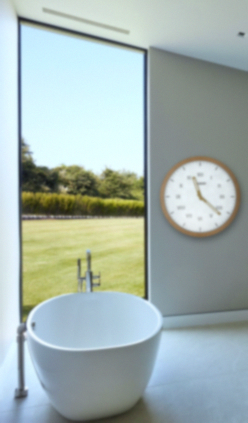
11.22
